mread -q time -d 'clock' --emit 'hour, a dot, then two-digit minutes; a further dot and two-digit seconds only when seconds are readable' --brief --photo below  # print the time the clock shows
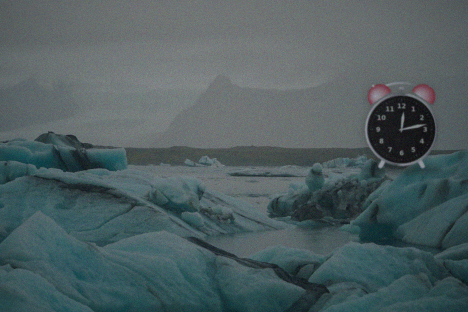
12.13
